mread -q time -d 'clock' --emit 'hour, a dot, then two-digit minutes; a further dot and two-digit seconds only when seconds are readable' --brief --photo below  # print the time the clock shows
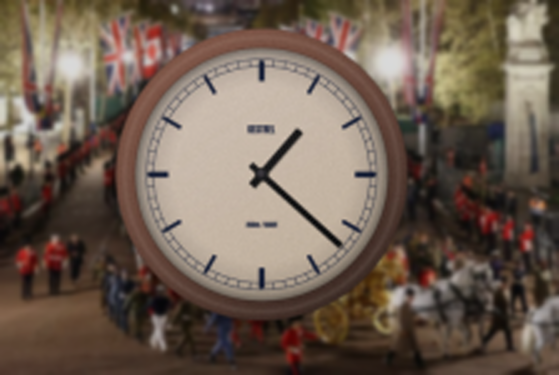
1.22
